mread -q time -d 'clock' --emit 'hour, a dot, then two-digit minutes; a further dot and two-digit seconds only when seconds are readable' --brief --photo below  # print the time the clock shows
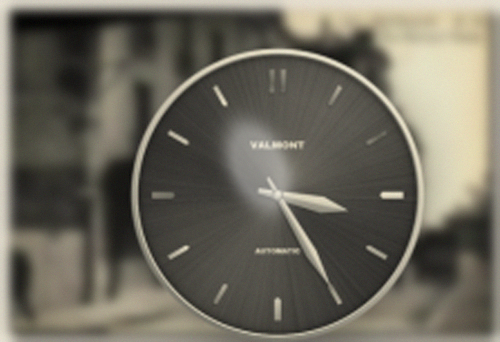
3.25
